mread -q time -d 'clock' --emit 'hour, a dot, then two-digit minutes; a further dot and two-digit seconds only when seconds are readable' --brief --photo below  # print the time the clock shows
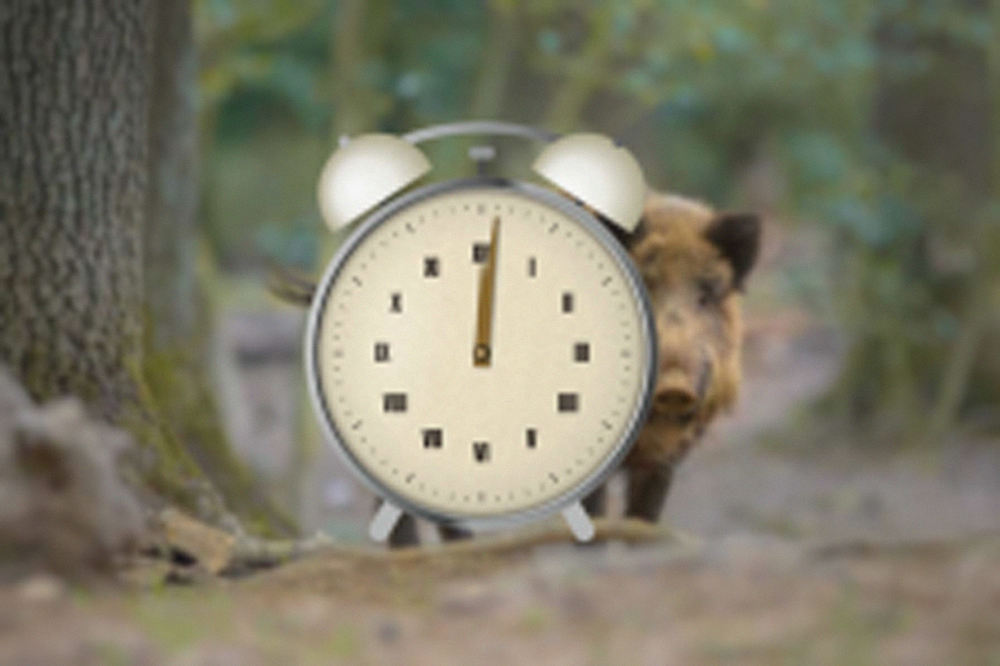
12.01
